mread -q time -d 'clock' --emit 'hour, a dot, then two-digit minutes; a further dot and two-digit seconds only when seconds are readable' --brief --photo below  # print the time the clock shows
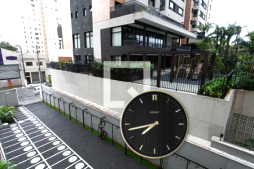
7.43
